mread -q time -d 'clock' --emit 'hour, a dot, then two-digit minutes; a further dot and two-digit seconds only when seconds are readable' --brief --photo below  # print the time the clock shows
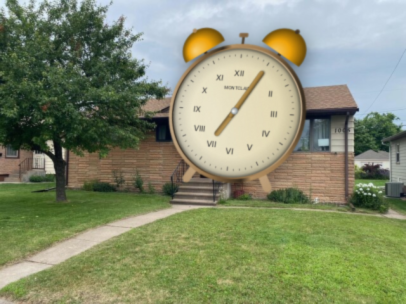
7.05
